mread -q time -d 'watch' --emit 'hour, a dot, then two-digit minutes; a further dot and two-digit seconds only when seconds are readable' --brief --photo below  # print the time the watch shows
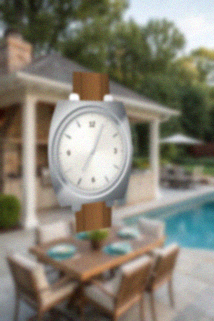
7.04
